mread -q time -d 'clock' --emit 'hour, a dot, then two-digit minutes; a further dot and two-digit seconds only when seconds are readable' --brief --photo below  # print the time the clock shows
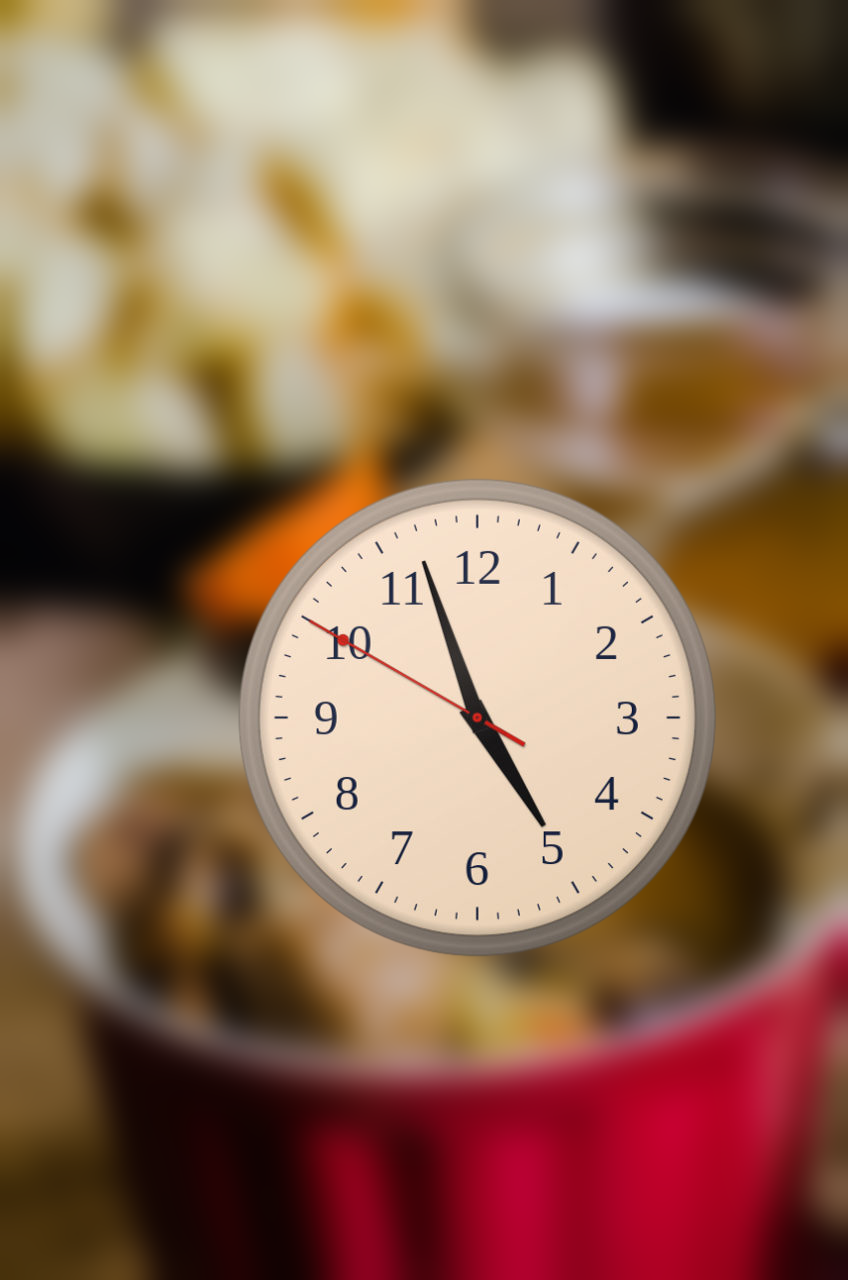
4.56.50
